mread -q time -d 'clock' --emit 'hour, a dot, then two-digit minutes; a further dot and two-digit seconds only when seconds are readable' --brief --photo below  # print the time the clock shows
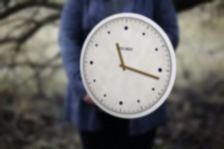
11.17
